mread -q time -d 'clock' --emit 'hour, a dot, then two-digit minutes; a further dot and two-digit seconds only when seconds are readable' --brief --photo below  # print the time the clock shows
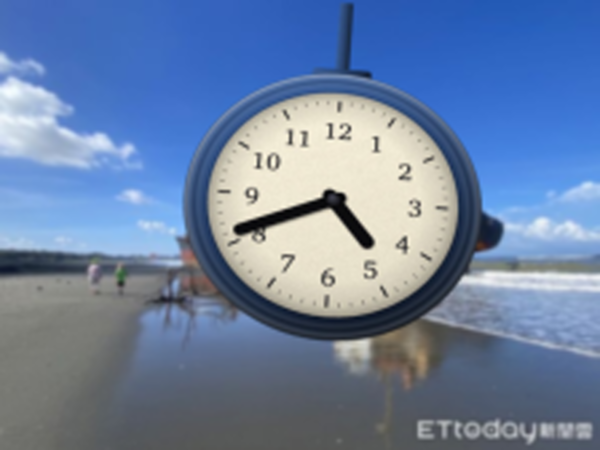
4.41
